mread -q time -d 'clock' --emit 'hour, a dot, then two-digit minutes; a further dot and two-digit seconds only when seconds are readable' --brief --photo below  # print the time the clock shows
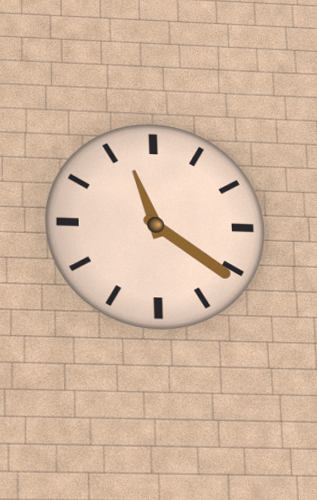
11.21
